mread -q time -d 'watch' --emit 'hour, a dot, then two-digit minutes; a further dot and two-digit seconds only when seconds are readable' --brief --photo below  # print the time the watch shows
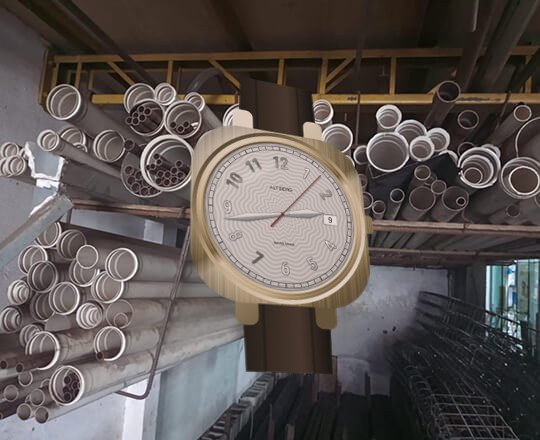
2.43.07
